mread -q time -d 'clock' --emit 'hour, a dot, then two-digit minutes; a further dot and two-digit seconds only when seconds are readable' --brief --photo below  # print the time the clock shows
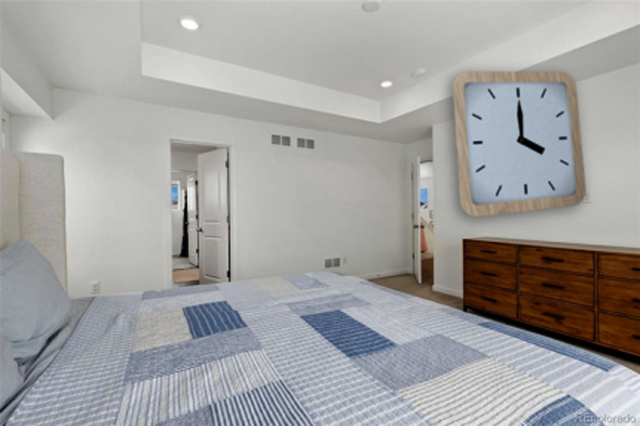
4.00
